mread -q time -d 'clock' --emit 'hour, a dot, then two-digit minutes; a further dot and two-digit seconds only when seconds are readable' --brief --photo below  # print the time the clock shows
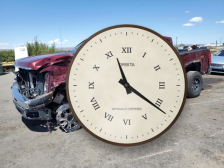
11.21
